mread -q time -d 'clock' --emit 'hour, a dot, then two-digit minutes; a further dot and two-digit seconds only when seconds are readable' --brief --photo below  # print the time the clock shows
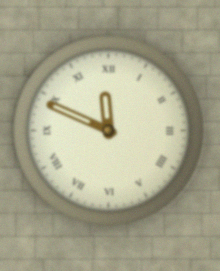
11.49
